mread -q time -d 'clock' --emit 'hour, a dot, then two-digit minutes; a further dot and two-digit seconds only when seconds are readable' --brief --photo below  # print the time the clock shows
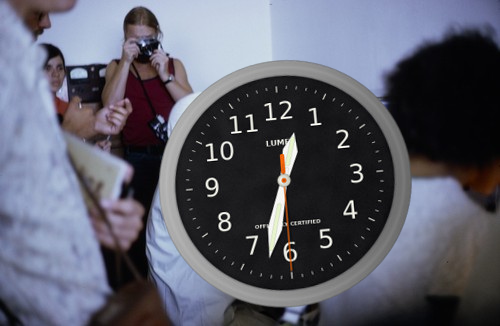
12.32.30
